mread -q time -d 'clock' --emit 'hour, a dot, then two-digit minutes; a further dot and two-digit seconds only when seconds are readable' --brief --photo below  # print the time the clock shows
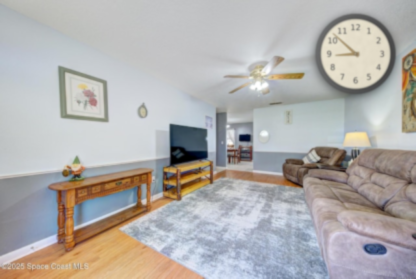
8.52
